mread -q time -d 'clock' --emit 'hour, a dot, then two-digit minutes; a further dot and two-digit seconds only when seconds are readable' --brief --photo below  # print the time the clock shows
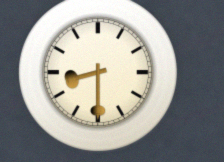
8.30
